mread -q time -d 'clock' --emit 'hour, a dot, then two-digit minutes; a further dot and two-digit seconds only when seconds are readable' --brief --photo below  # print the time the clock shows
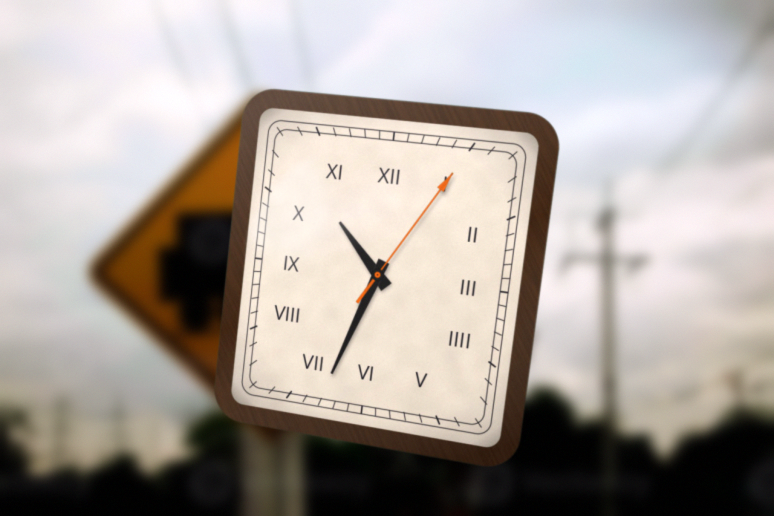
10.33.05
